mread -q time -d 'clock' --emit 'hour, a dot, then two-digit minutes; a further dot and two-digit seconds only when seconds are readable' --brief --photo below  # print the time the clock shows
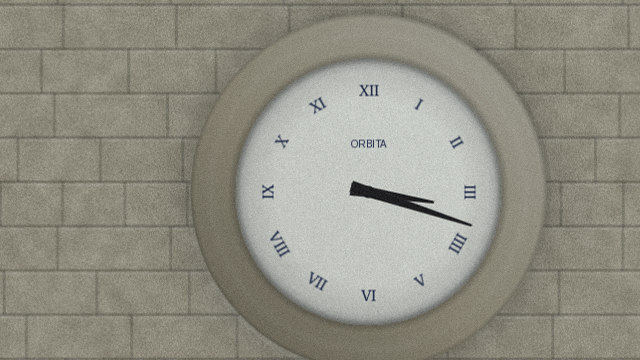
3.18
